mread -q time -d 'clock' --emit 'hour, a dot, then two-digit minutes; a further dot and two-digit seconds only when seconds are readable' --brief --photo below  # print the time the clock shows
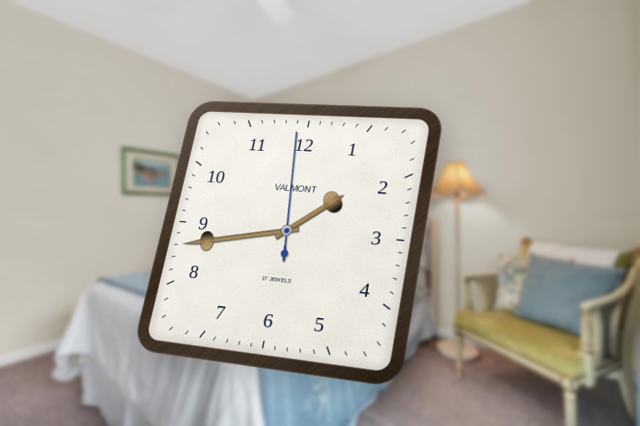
1.42.59
